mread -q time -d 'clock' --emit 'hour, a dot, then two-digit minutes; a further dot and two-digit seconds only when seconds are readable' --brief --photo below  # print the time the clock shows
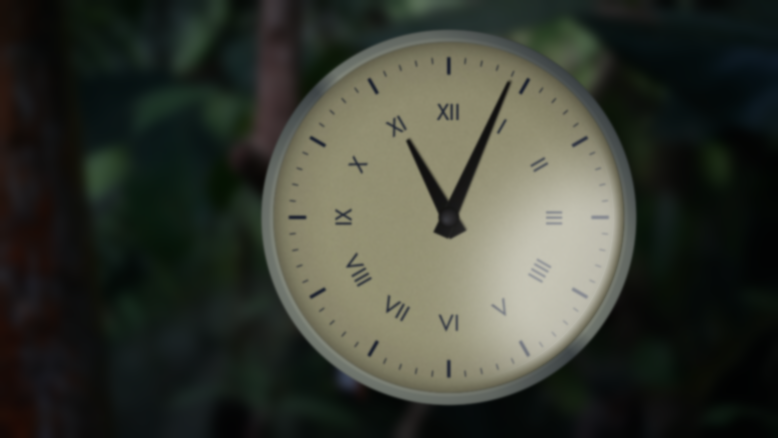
11.04
